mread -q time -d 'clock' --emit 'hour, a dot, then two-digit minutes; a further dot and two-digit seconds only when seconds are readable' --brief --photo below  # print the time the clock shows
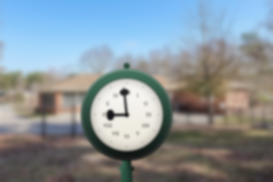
8.59
